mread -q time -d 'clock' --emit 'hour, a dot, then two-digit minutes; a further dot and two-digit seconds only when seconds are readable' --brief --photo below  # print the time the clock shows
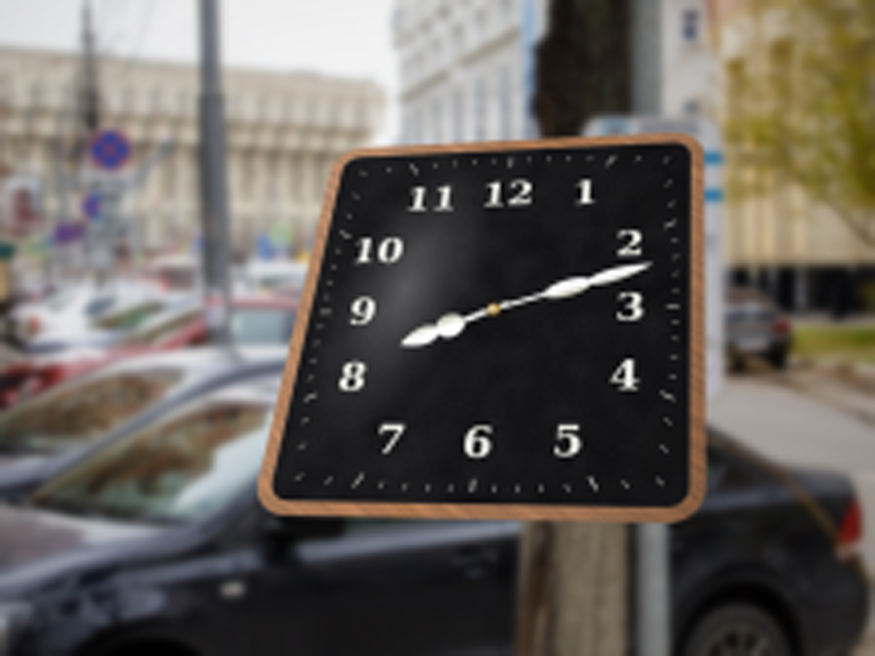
8.12
